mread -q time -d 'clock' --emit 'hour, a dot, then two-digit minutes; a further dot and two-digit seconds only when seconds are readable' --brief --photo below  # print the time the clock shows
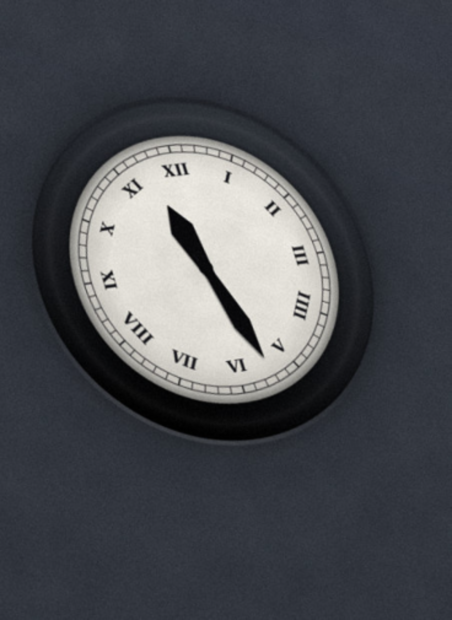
11.27
